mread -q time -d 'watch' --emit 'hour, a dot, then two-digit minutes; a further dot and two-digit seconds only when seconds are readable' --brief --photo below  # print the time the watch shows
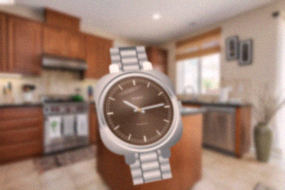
10.14
